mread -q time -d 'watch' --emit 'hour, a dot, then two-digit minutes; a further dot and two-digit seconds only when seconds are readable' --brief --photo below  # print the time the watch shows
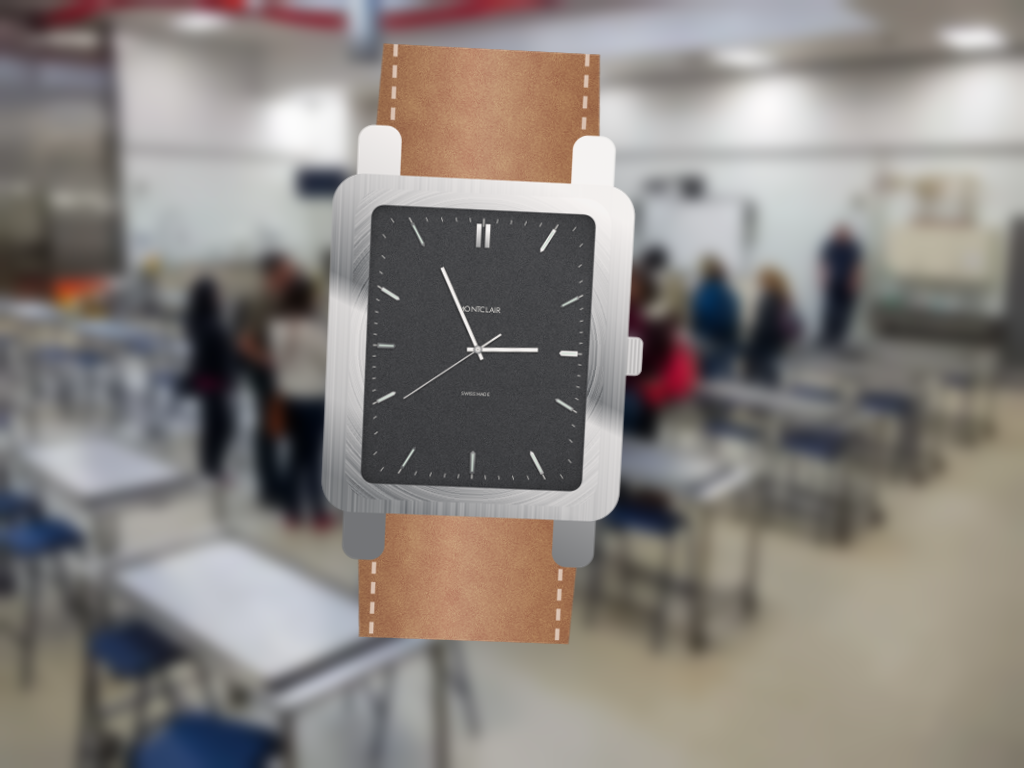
2.55.39
